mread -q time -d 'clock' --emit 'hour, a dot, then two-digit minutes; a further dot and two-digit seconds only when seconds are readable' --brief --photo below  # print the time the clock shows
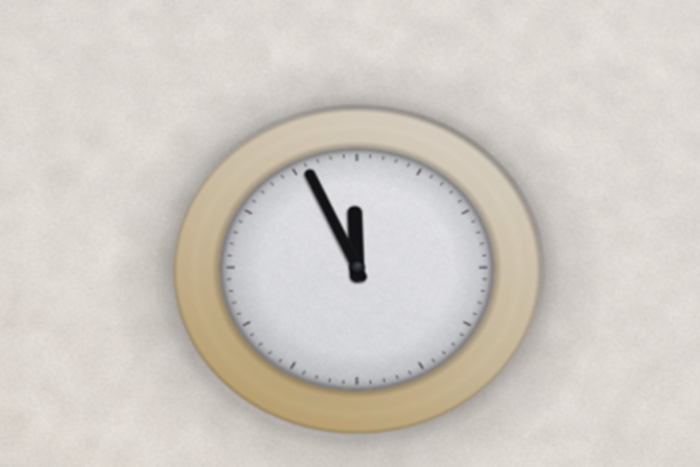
11.56
